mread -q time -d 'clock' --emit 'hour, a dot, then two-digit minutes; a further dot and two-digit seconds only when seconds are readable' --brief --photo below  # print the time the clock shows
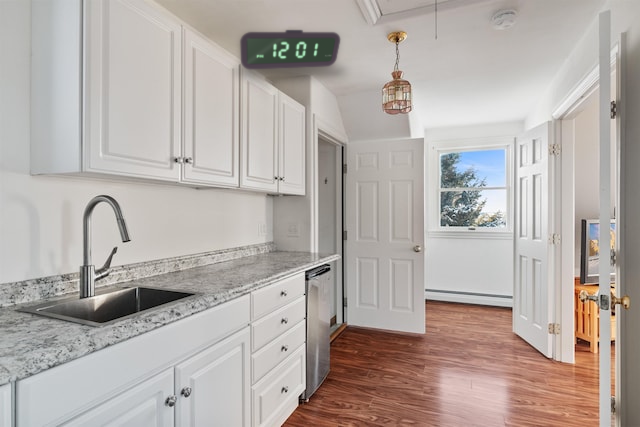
12.01
